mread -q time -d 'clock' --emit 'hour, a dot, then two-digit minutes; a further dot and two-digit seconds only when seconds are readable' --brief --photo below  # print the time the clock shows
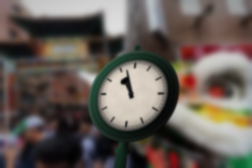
10.57
